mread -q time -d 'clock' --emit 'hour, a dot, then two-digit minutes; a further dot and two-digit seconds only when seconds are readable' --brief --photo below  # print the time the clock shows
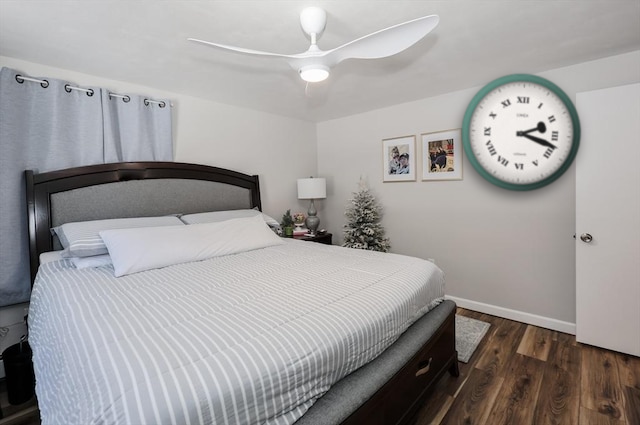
2.18
